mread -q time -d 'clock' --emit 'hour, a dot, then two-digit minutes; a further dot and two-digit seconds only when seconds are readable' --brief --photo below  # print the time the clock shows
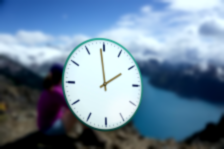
1.59
